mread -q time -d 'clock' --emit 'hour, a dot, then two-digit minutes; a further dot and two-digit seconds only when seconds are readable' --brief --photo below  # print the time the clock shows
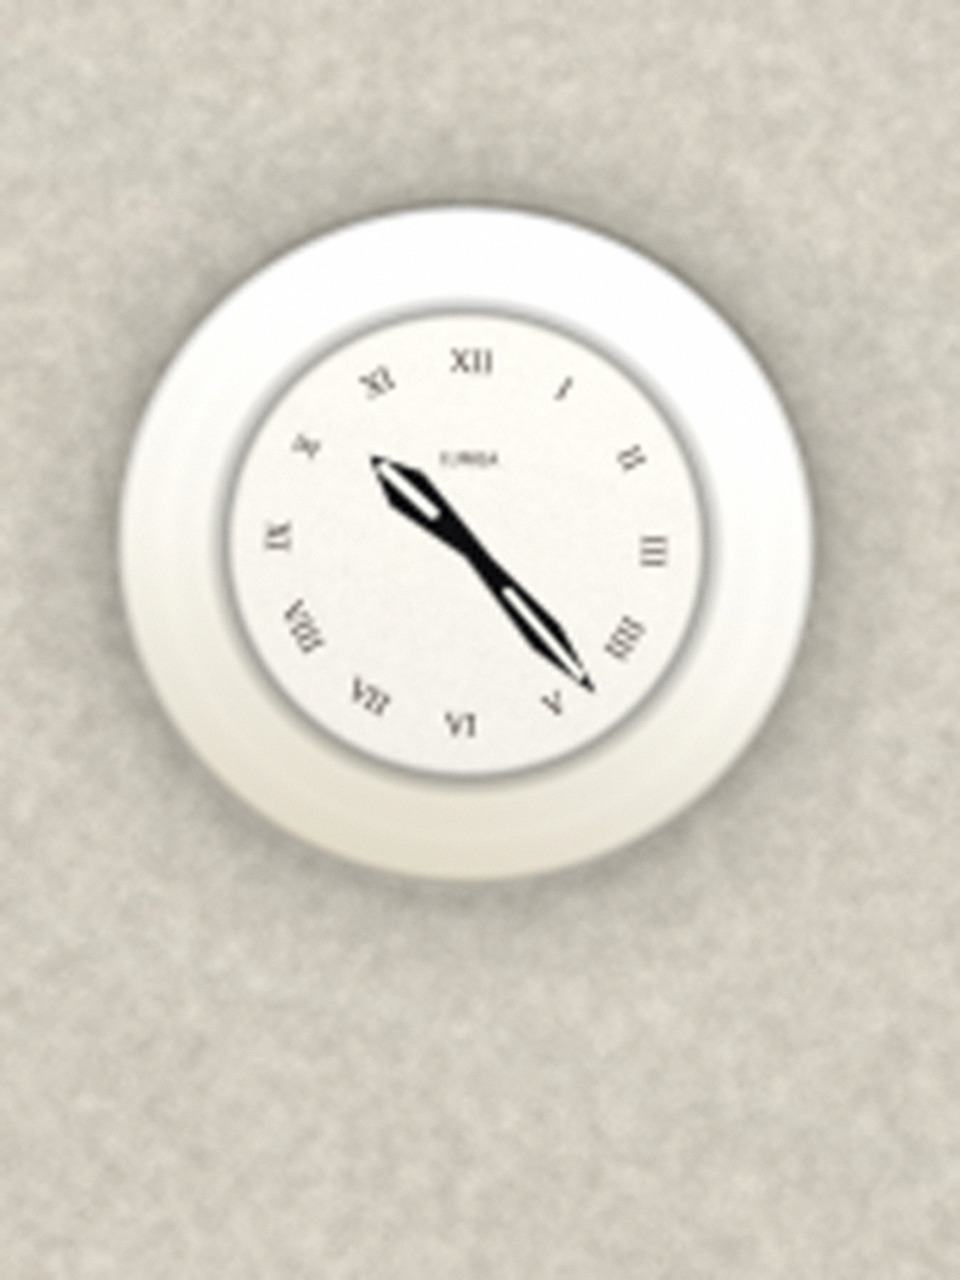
10.23
